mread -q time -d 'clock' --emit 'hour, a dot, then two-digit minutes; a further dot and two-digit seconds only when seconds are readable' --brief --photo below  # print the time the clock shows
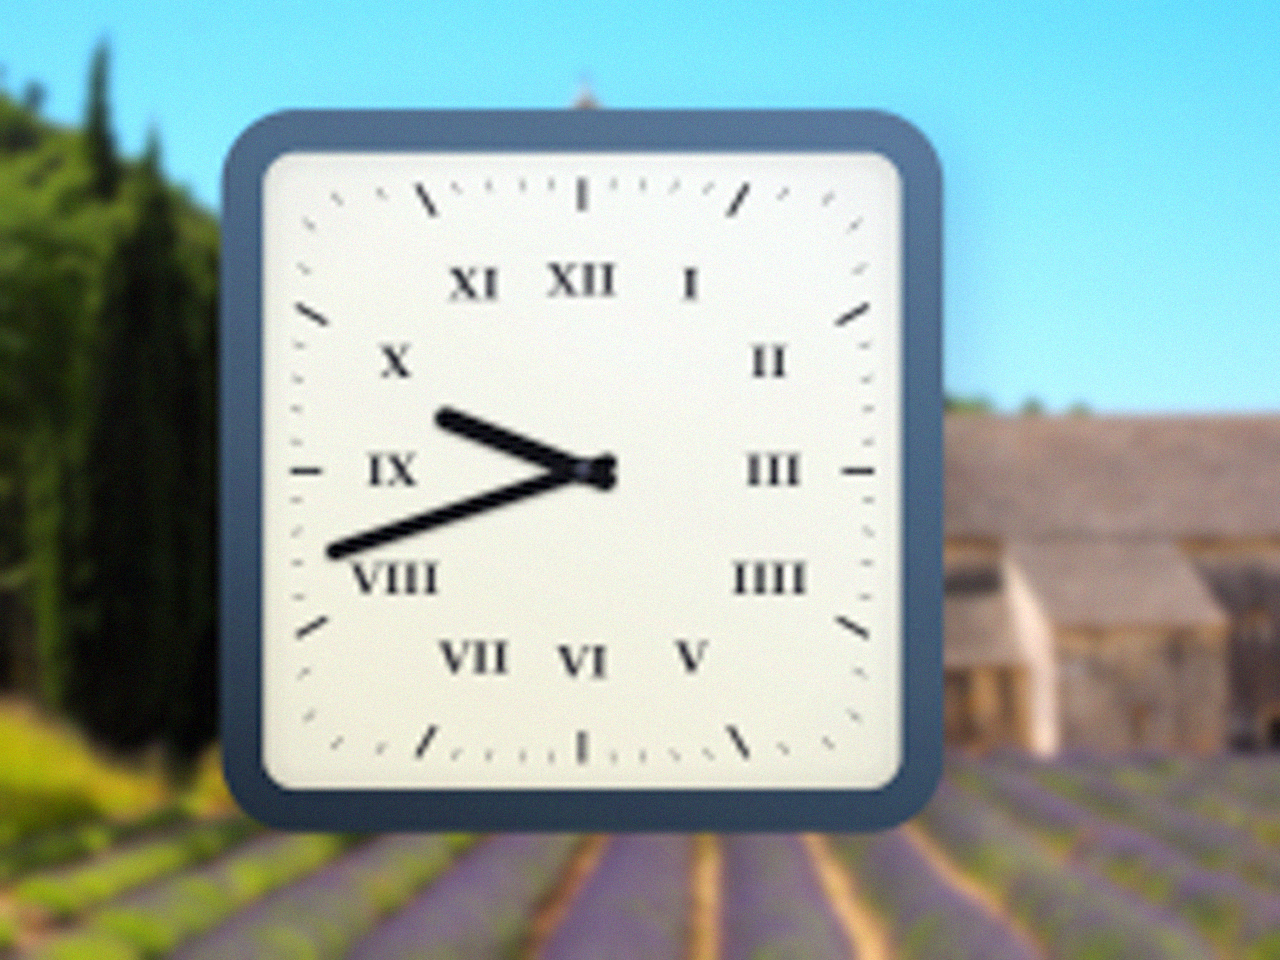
9.42
